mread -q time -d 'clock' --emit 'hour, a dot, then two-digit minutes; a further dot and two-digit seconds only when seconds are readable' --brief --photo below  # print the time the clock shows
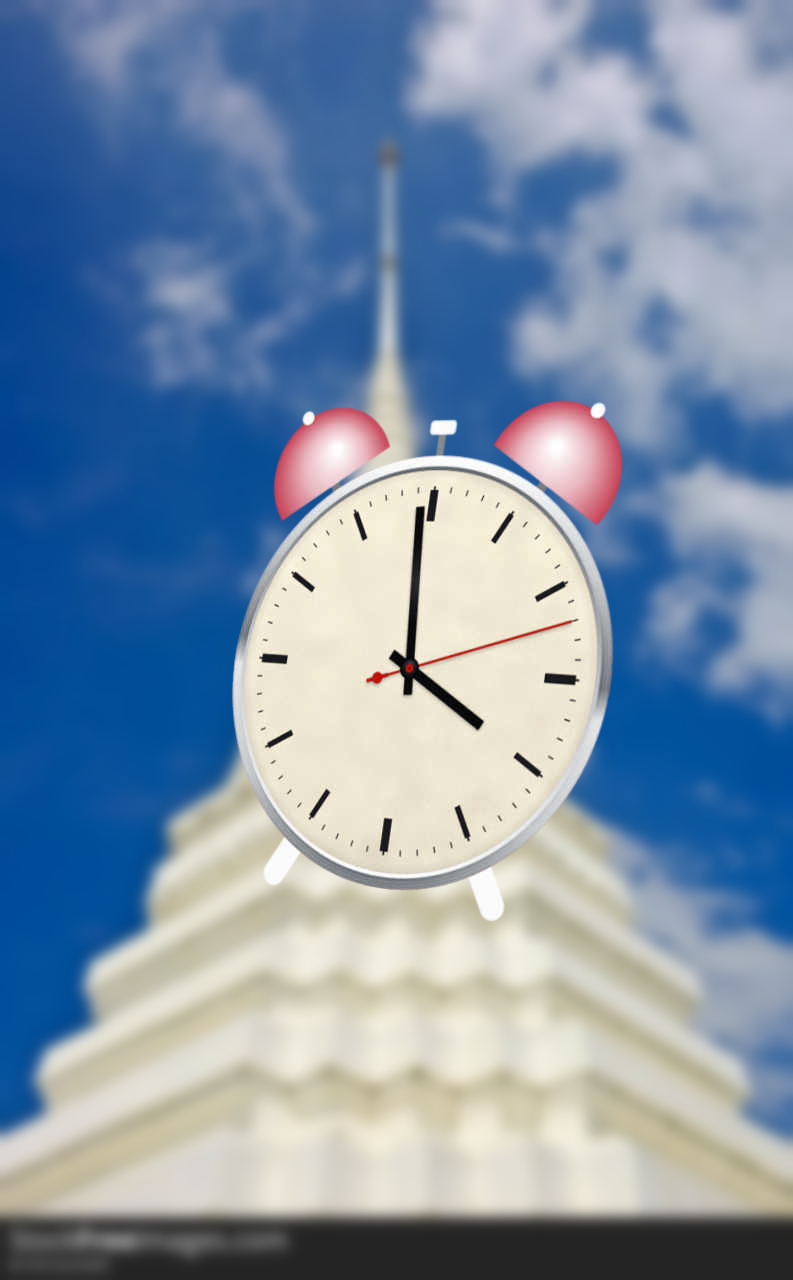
3.59.12
